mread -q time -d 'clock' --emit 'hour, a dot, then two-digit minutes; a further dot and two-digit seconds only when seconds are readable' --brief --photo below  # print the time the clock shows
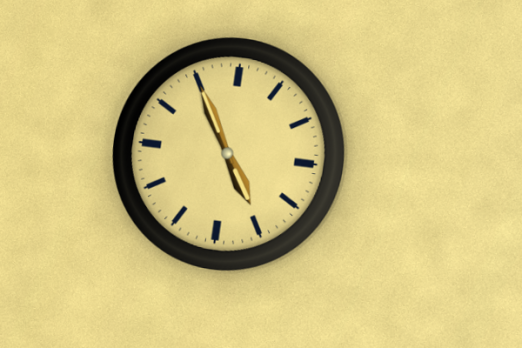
4.55
